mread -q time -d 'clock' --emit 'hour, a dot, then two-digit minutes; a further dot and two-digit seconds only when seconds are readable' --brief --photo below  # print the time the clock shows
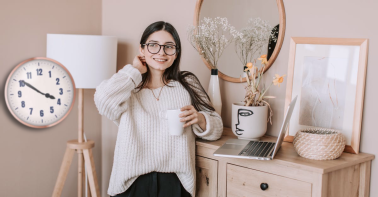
3.51
